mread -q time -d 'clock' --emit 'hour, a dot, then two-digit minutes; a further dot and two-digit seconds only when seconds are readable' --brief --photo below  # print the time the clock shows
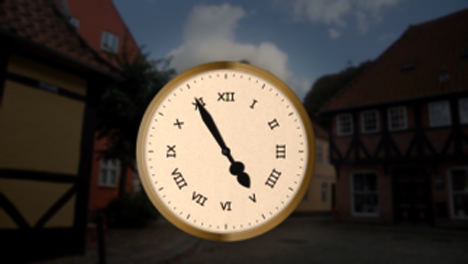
4.55
